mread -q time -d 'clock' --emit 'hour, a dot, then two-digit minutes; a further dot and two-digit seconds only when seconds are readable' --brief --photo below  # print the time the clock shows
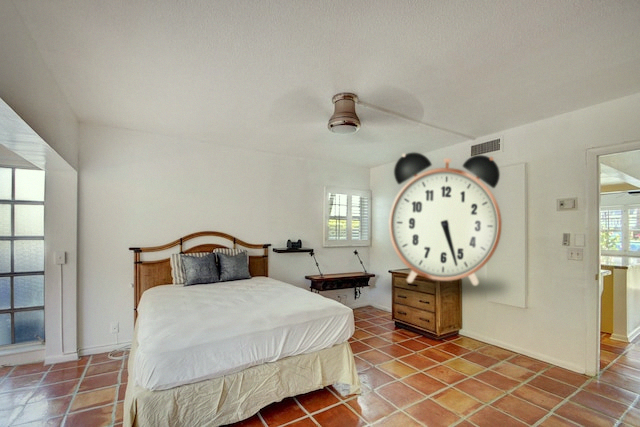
5.27
